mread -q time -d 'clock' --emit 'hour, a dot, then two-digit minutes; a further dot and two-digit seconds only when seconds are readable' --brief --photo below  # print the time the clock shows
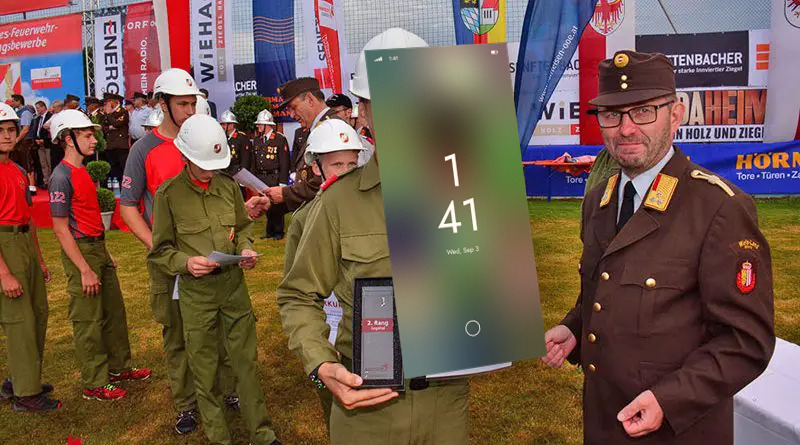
1.41
